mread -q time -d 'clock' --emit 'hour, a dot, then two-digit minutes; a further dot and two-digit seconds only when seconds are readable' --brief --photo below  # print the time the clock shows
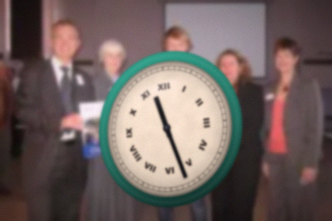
11.27
